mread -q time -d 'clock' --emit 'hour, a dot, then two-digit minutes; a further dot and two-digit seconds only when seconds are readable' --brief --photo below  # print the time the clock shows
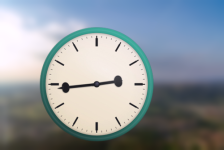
2.44
